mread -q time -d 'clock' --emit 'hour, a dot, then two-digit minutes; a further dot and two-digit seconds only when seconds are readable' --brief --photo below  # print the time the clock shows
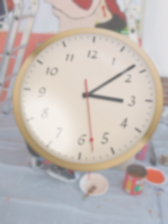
3.08.28
